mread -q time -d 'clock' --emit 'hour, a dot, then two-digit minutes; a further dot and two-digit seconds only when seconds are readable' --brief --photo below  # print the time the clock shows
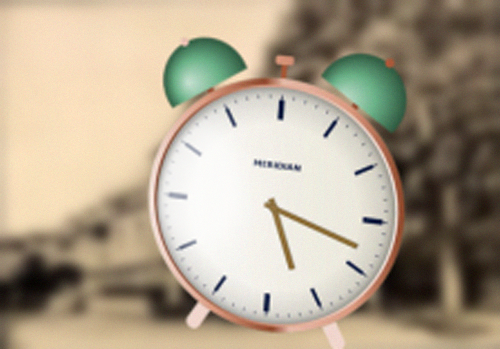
5.18
